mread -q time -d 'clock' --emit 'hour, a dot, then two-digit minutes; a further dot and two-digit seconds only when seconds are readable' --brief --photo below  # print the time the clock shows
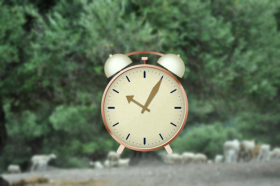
10.05
